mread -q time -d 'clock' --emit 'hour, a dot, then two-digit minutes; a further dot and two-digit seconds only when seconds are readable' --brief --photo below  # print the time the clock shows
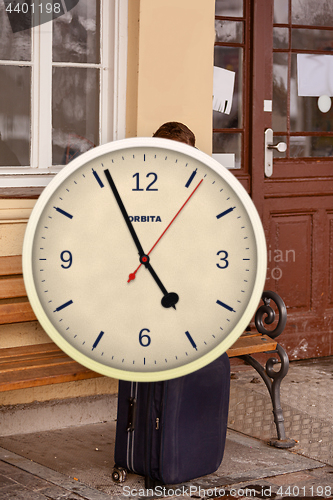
4.56.06
